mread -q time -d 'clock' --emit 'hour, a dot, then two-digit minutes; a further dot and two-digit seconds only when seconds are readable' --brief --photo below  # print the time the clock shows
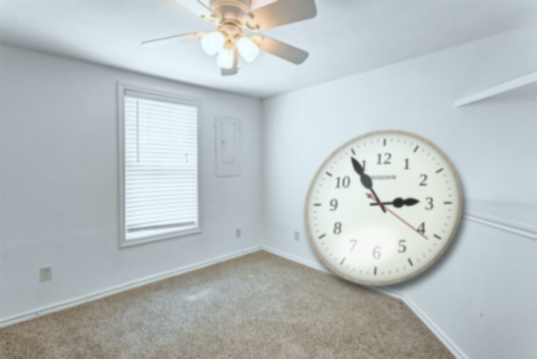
2.54.21
